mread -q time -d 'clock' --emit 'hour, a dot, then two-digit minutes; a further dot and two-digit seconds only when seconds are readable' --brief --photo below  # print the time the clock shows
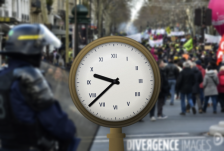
9.38
